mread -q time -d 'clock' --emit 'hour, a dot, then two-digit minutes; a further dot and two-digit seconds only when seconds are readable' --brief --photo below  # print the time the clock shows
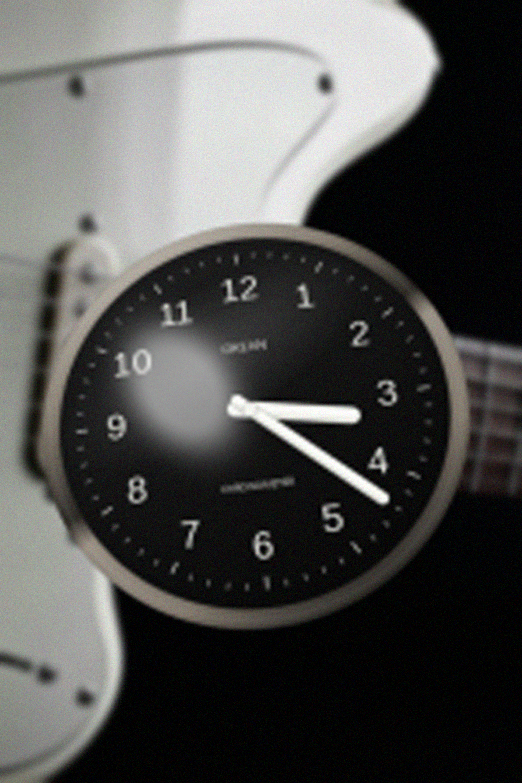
3.22
